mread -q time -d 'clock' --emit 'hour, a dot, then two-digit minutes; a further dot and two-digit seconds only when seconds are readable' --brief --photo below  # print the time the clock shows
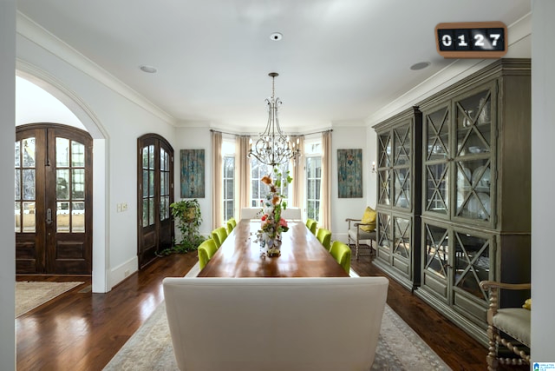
1.27
